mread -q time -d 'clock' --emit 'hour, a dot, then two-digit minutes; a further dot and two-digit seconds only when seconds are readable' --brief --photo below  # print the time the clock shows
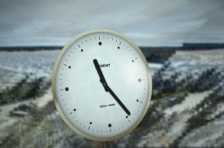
11.24
